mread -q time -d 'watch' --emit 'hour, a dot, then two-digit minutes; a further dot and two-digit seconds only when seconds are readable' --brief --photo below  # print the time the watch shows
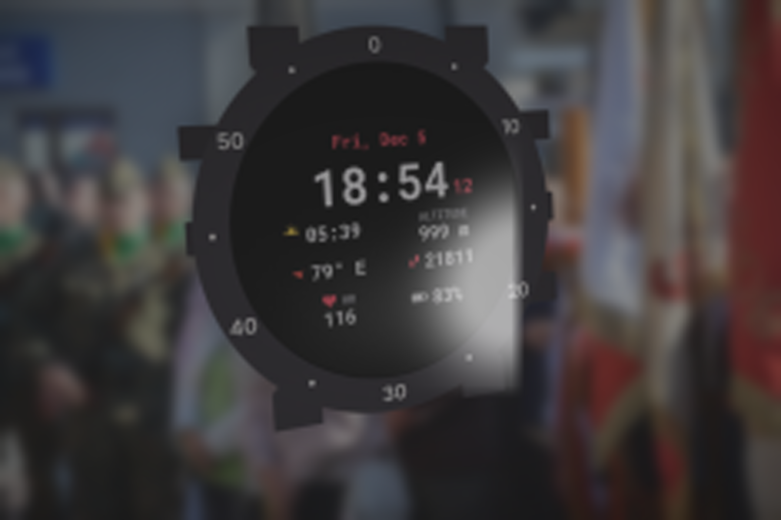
18.54
